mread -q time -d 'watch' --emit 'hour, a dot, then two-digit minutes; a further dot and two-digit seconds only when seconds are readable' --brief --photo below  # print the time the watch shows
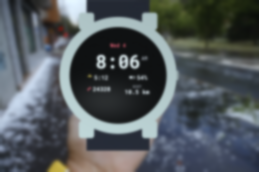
8.06
